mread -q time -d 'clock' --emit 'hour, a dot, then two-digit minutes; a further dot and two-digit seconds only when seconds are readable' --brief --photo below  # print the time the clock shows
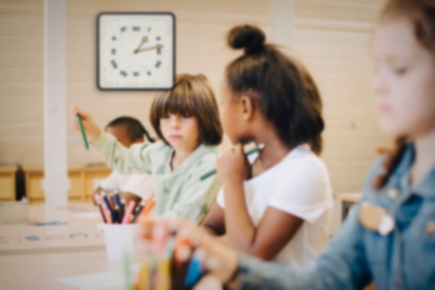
1.13
